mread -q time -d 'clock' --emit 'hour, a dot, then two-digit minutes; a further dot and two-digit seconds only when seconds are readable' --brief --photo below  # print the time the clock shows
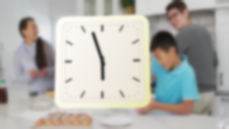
5.57
